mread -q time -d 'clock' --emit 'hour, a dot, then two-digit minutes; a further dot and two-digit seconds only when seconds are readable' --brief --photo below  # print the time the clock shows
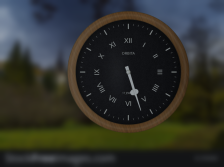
5.27
